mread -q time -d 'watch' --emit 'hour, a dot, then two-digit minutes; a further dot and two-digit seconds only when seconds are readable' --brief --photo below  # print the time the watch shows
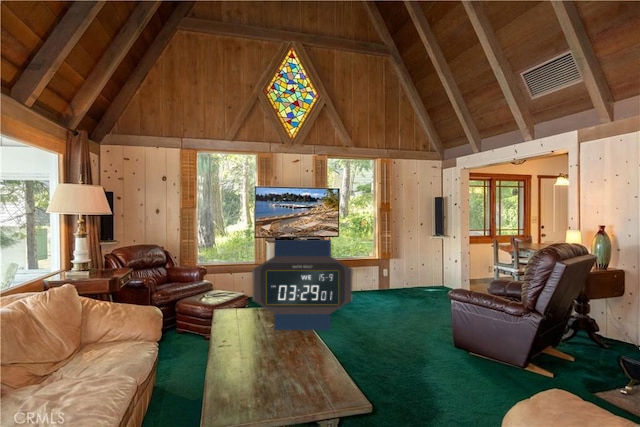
3.29.01
